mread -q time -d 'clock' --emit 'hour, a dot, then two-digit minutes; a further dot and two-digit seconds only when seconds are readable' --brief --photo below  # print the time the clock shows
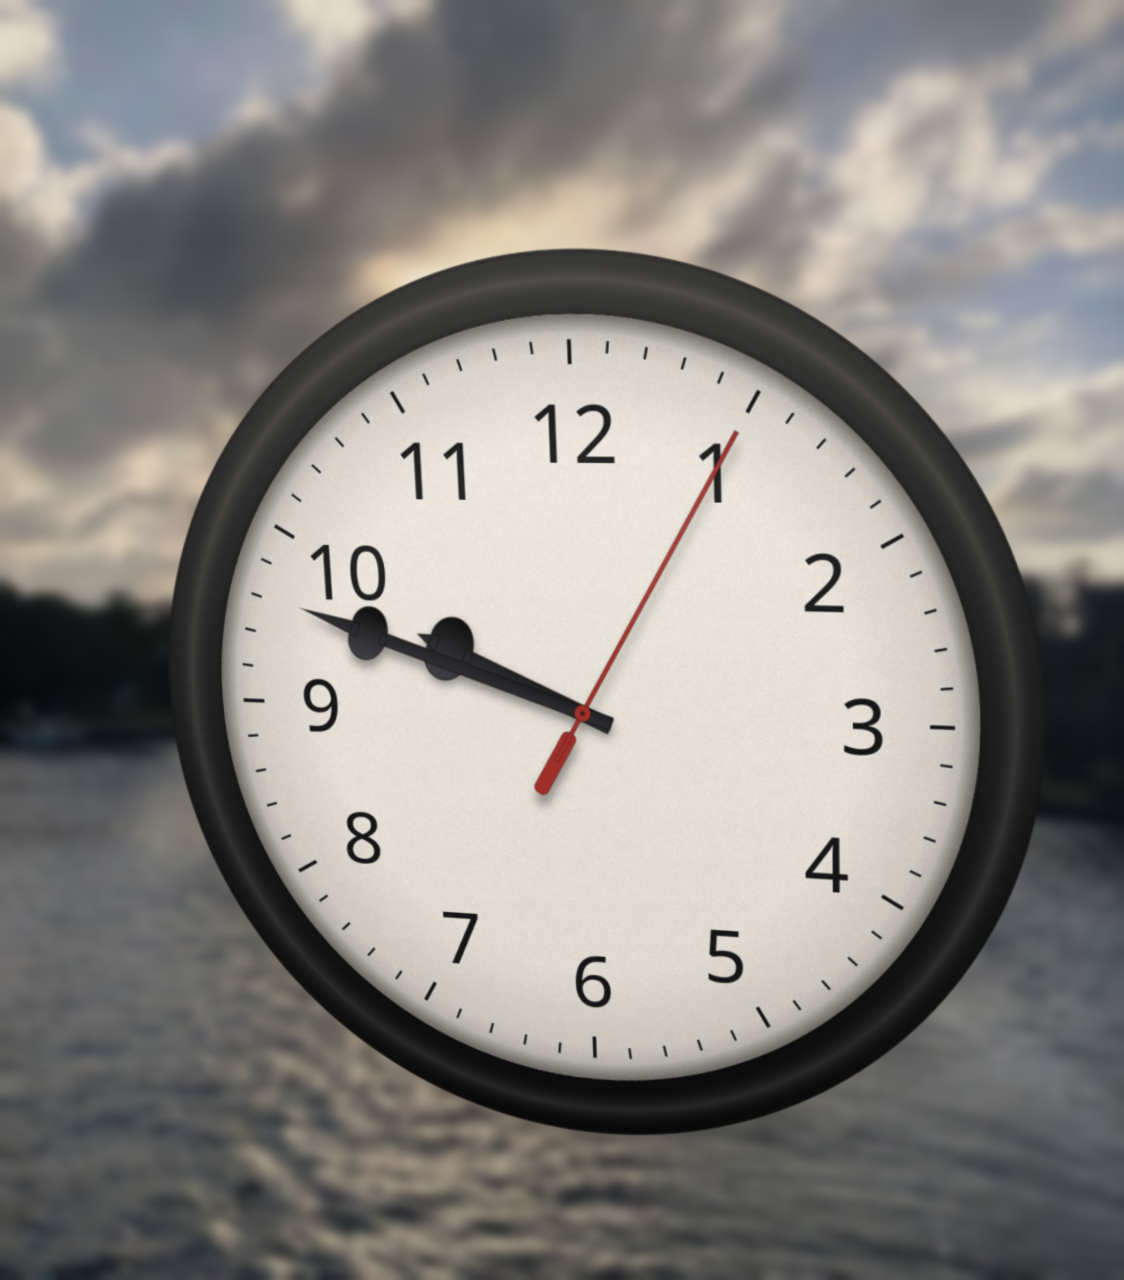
9.48.05
